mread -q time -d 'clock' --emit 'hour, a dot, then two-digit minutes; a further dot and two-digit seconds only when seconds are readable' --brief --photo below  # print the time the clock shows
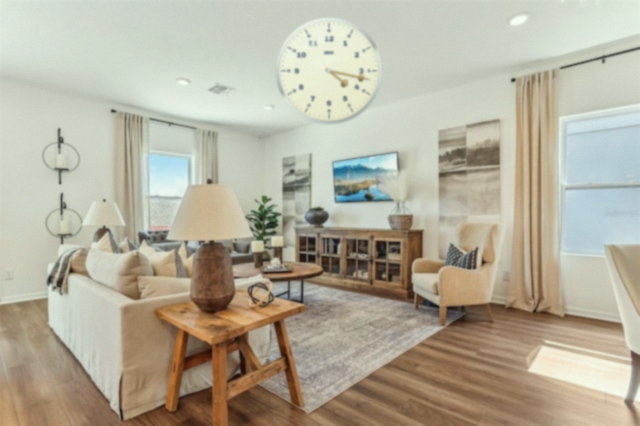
4.17
